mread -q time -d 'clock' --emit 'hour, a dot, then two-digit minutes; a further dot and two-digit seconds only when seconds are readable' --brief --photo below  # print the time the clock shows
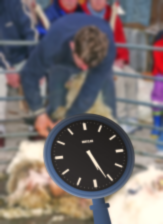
5.26
